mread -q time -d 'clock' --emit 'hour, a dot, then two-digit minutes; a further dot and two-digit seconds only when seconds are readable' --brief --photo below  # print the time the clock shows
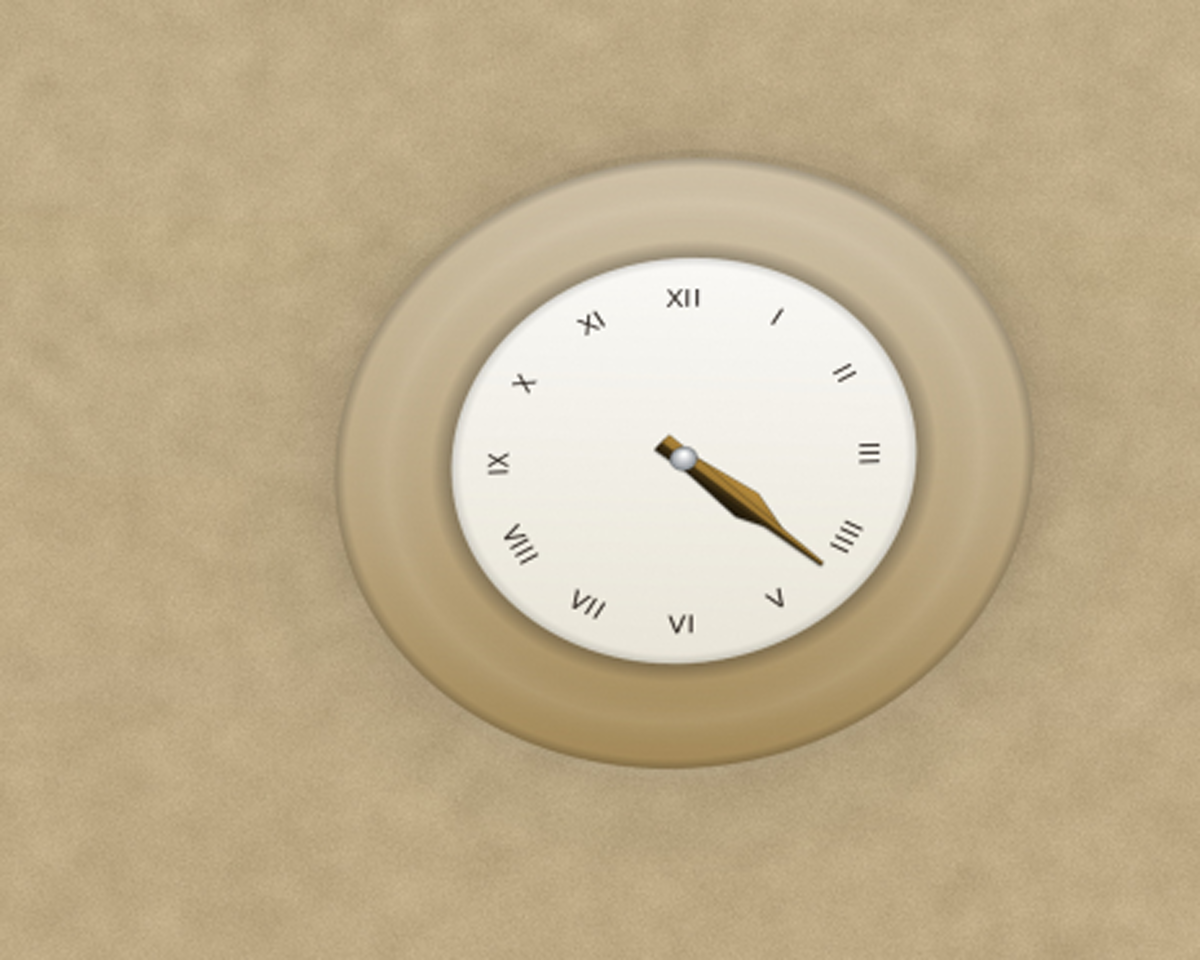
4.22
